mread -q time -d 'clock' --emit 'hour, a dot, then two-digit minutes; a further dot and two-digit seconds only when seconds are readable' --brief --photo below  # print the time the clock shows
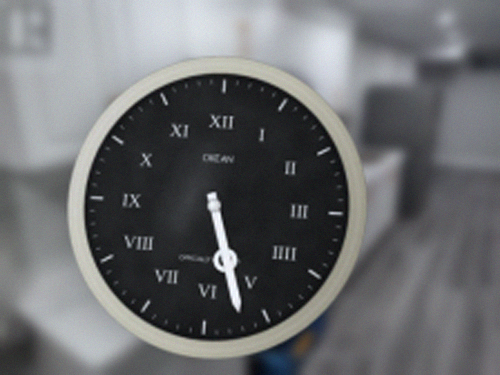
5.27
